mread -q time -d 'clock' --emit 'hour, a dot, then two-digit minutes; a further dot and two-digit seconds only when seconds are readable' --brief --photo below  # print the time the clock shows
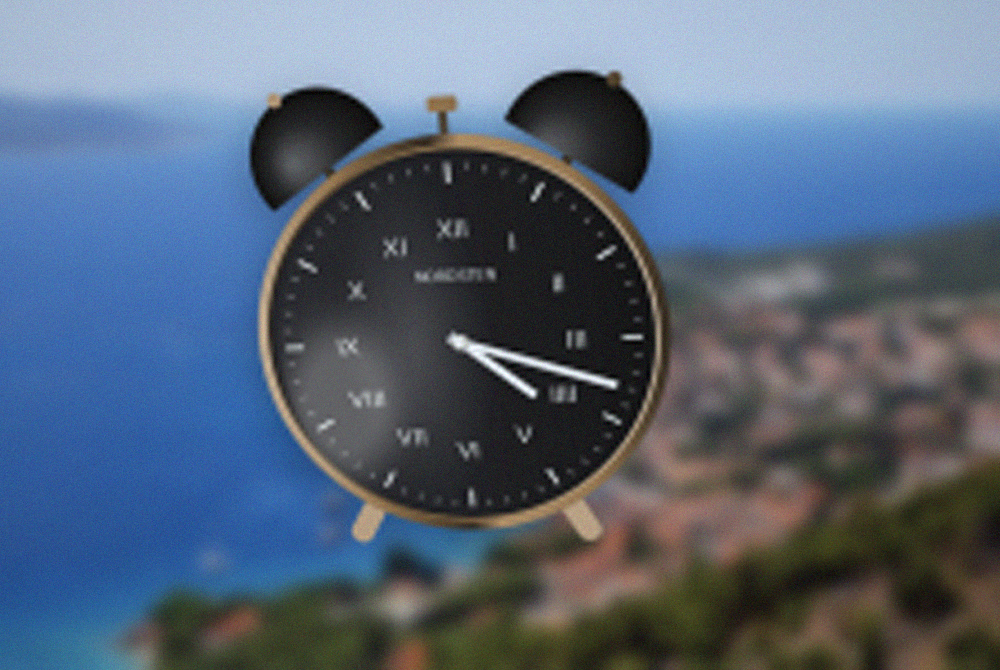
4.18
